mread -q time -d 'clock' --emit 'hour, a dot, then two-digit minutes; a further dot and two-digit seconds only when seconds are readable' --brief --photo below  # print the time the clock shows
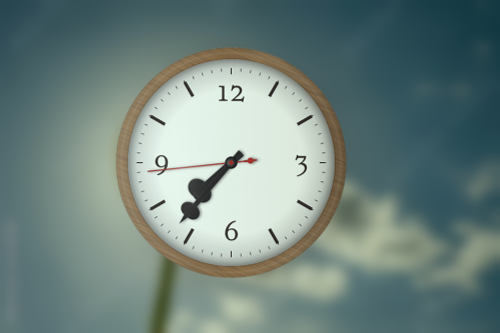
7.36.44
